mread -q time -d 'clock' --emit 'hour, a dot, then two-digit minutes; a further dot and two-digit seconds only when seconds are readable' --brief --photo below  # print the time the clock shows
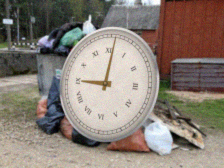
9.01
